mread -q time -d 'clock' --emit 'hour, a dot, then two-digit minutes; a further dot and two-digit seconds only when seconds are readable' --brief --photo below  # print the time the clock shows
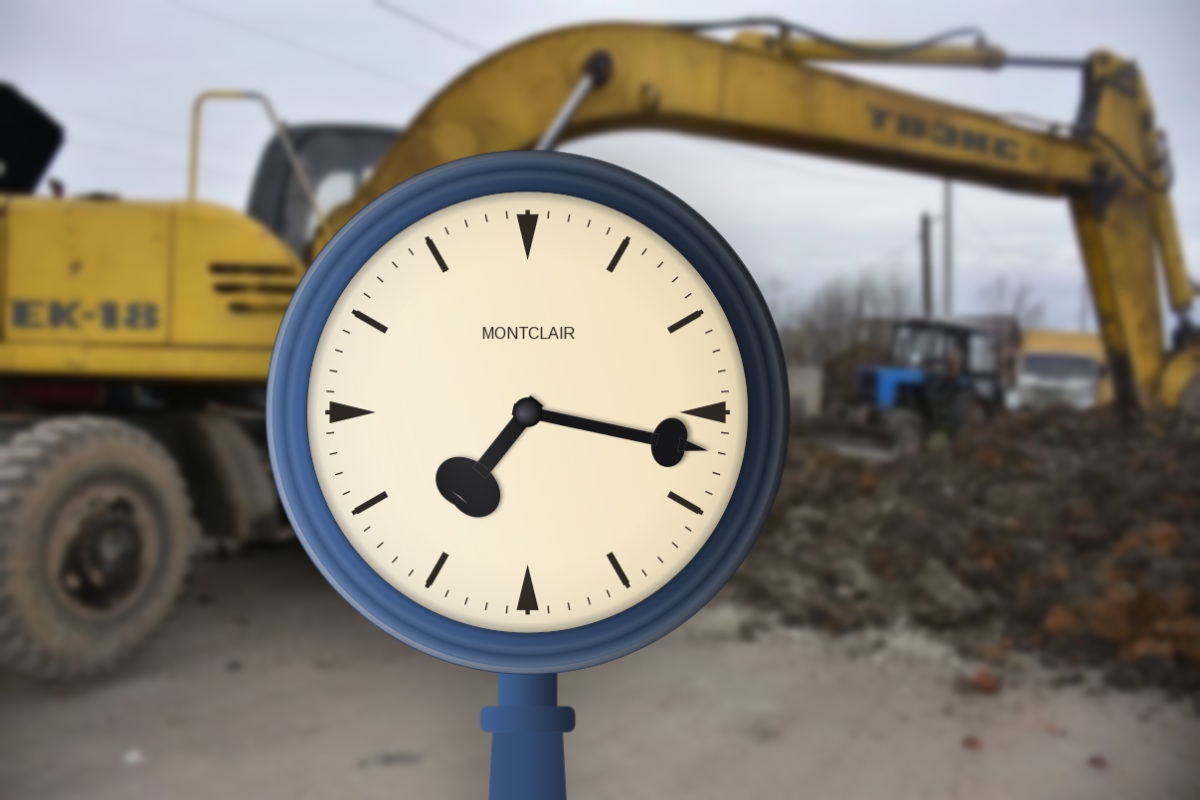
7.17
